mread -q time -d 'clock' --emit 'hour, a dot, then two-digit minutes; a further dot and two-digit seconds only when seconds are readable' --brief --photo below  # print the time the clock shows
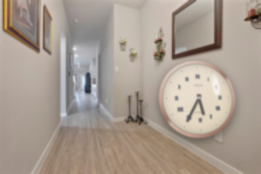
5.35
